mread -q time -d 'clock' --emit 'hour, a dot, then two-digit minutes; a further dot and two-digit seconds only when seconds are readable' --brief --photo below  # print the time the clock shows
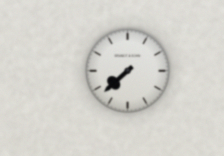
7.38
